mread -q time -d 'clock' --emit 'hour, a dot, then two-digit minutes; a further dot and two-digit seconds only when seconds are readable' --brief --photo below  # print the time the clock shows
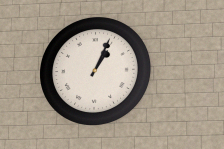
1.04
